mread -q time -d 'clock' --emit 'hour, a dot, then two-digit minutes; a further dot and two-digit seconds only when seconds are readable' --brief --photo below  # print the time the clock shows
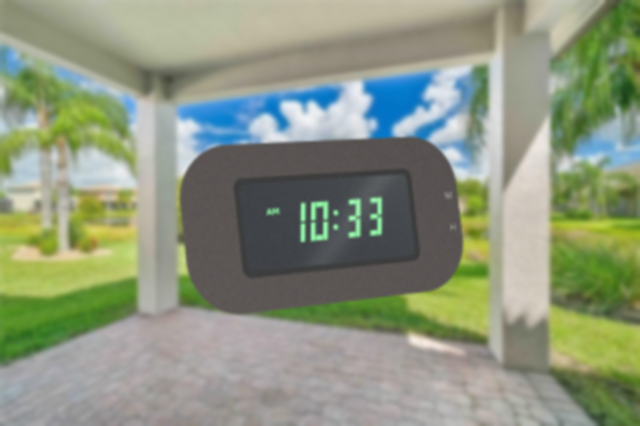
10.33
